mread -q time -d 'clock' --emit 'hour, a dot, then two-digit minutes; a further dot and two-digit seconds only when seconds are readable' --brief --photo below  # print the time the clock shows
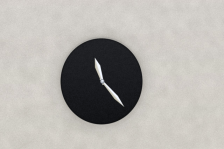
11.23
